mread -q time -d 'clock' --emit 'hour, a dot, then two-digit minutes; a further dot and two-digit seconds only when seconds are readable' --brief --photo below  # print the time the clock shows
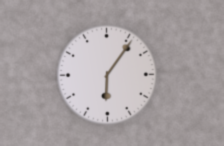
6.06
